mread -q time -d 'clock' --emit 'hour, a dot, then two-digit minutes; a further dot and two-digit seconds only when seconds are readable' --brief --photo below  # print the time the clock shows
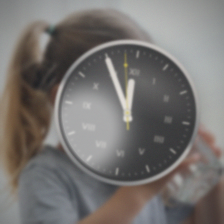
11.54.58
